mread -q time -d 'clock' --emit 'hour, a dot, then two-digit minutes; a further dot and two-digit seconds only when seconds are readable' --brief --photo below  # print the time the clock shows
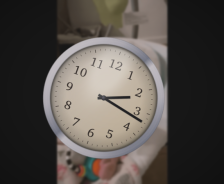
2.17
